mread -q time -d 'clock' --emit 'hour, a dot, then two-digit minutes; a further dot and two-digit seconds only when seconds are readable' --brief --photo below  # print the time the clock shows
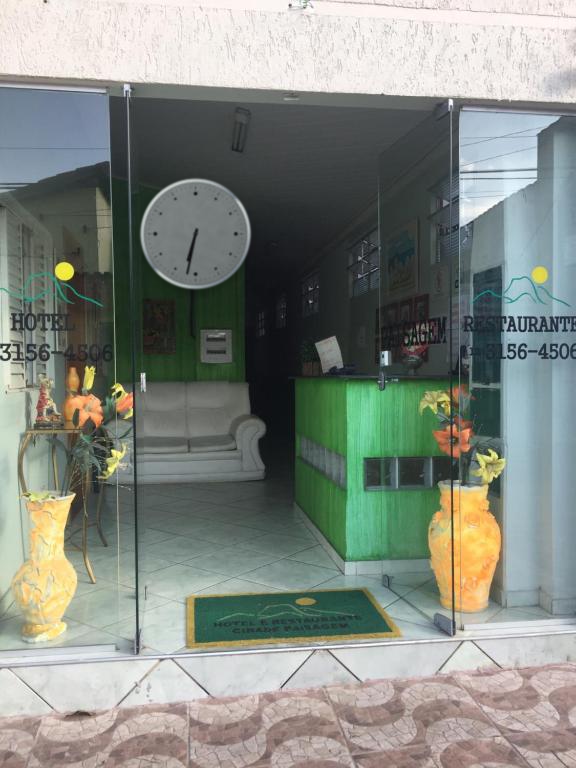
6.32
